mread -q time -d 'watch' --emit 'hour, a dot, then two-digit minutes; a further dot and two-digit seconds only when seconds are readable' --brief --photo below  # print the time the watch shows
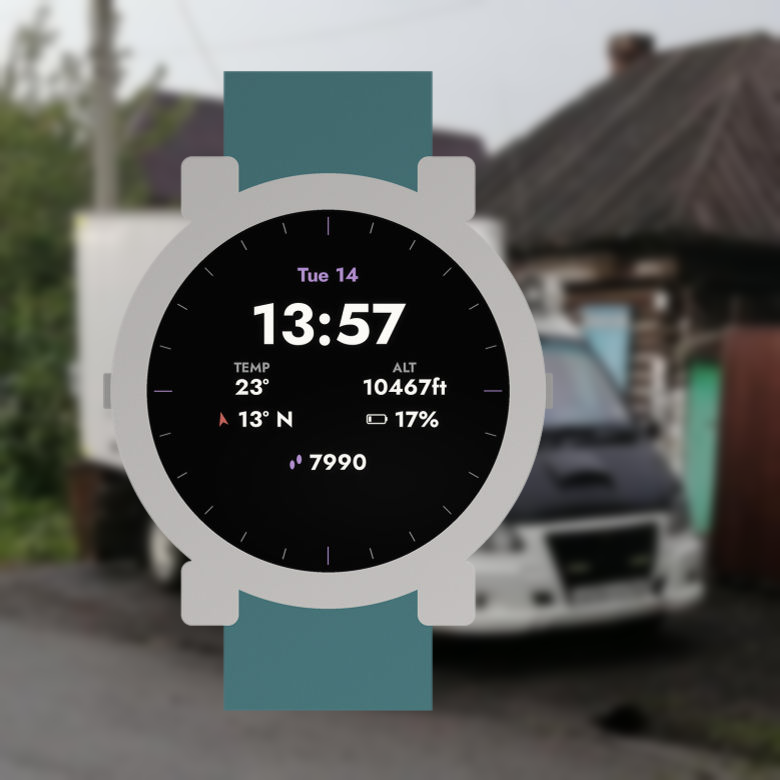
13.57
